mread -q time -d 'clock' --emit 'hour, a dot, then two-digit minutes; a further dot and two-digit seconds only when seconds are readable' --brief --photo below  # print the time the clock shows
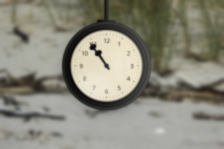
10.54
